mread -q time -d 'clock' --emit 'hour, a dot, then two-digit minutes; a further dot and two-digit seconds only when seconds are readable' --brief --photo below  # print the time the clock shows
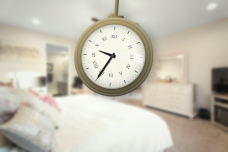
9.35
